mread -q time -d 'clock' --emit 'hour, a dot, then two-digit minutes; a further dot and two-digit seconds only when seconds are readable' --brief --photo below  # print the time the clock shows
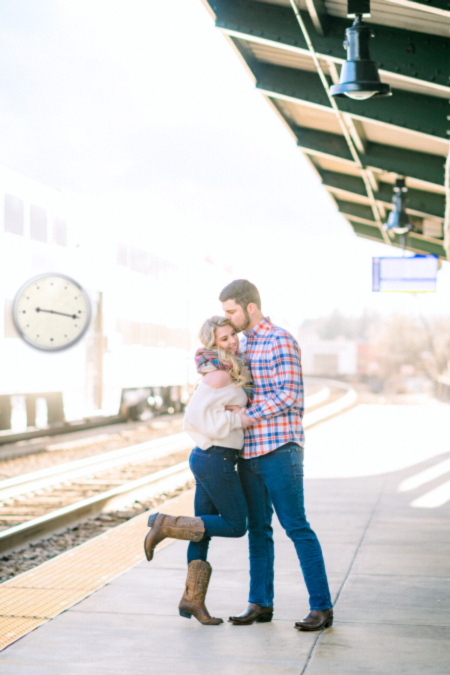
9.17
